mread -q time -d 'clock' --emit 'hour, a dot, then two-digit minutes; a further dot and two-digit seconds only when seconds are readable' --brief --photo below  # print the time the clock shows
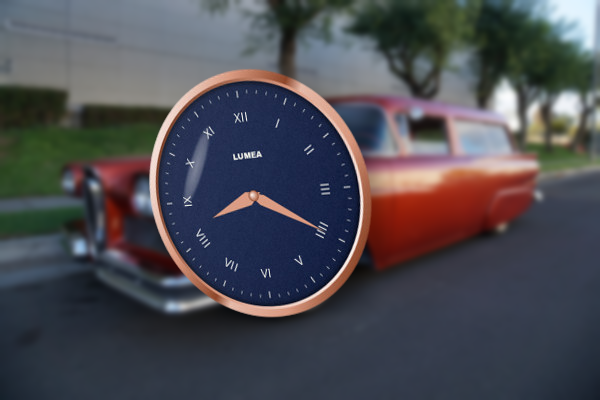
8.20
